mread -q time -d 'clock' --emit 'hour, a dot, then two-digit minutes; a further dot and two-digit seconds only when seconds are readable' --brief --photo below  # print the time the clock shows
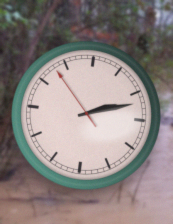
2.11.53
